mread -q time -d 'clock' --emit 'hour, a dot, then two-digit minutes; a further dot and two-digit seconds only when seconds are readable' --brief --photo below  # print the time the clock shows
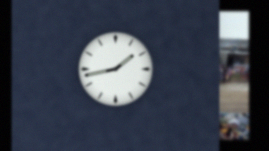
1.43
